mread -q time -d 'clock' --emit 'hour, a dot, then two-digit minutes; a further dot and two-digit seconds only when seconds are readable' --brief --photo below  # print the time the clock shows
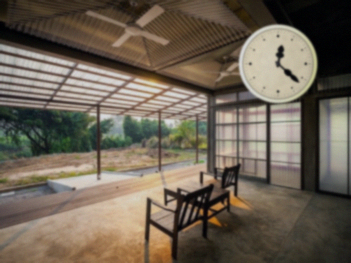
12.22
